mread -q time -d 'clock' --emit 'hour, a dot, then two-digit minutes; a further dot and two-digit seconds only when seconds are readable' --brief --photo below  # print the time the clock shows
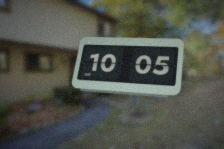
10.05
